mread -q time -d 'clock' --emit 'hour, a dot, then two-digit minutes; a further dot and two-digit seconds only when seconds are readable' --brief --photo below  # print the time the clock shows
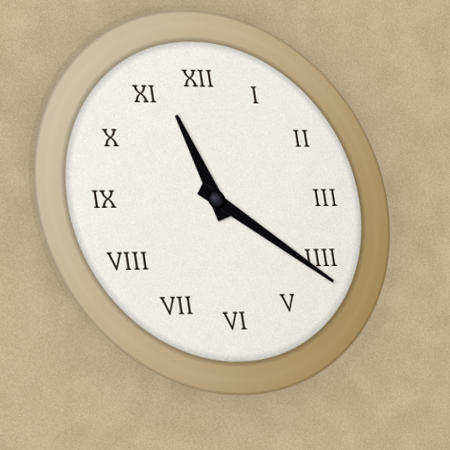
11.21
